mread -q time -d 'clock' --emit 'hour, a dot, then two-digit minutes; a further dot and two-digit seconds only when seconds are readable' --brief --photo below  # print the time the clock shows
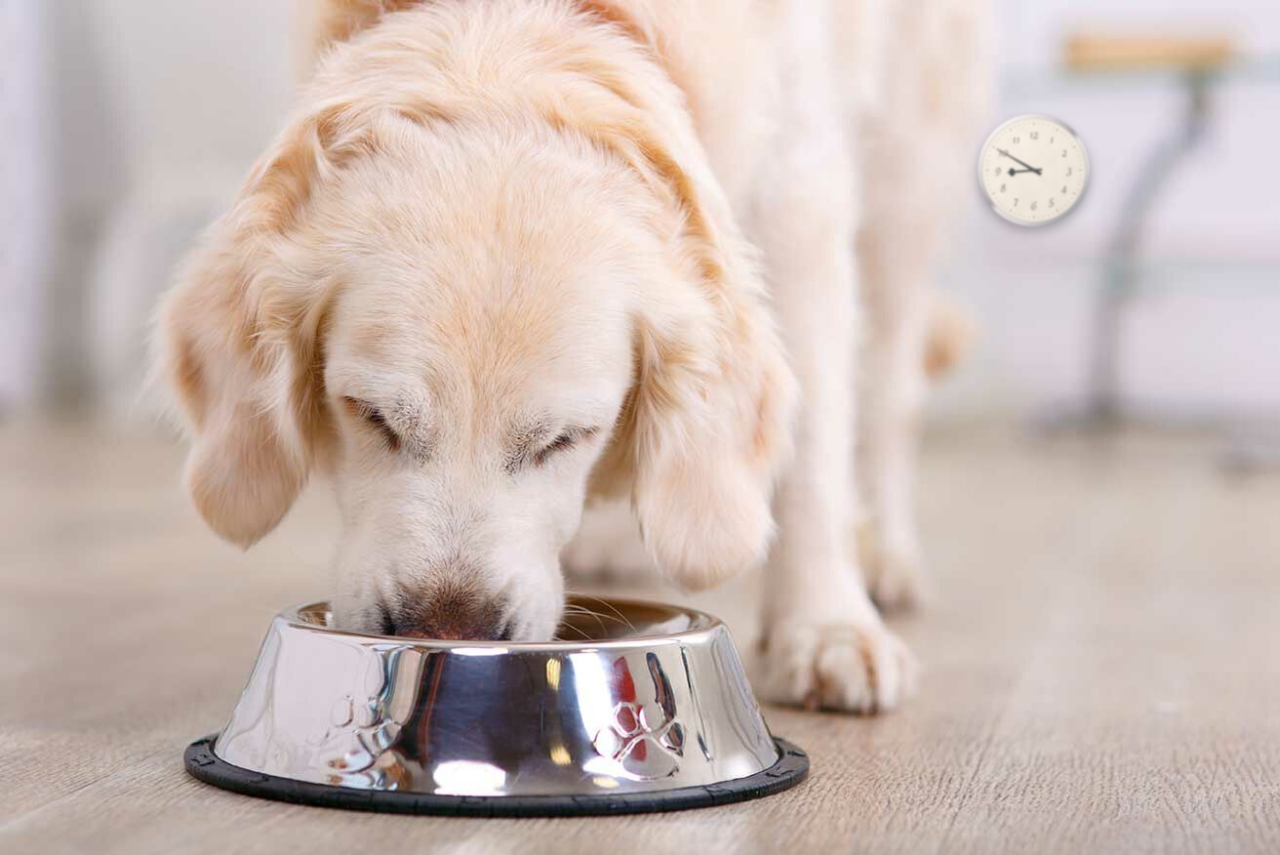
8.50
